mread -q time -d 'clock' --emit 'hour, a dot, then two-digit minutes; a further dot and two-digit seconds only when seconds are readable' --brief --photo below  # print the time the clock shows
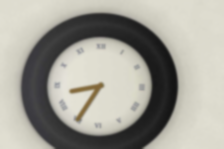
8.35
